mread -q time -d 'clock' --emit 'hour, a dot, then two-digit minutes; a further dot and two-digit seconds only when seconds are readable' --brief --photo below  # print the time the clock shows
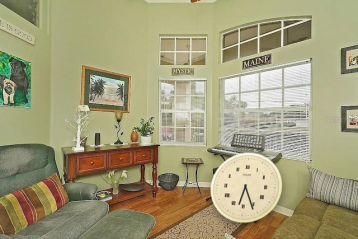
6.26
